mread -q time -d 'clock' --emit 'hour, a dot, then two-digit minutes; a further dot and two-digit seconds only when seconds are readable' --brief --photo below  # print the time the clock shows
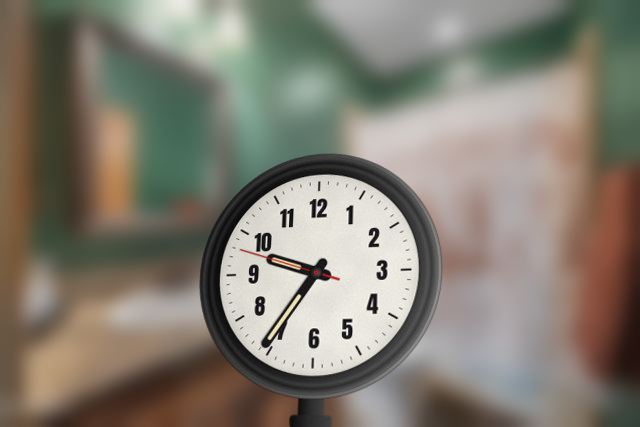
9.35.48
